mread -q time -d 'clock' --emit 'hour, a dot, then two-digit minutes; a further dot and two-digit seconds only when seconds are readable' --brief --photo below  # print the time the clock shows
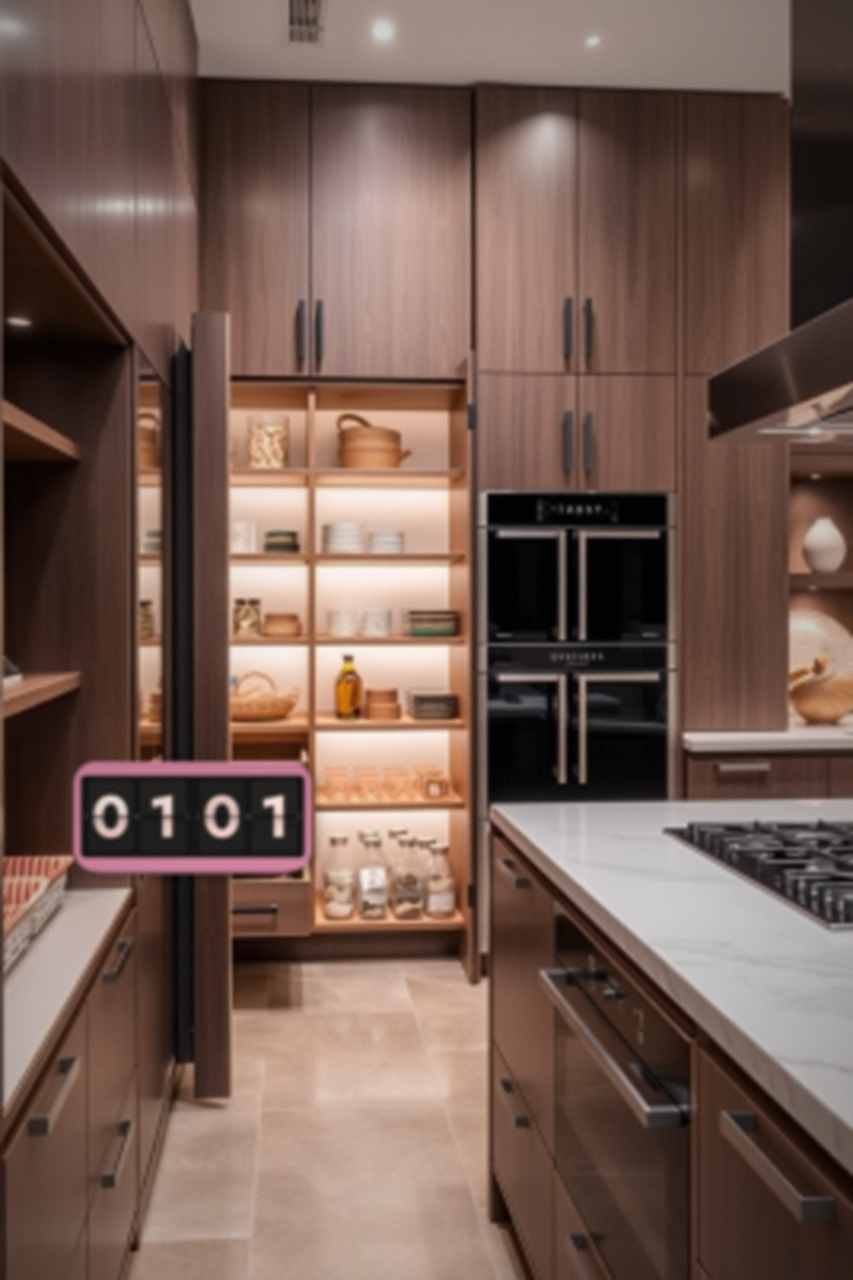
1.01
